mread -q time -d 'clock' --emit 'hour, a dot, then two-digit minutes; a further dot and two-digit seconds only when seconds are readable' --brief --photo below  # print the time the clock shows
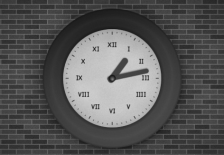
1.13
